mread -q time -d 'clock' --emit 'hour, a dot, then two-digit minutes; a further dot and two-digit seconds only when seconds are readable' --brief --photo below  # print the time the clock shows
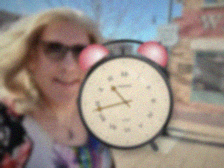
10.43
